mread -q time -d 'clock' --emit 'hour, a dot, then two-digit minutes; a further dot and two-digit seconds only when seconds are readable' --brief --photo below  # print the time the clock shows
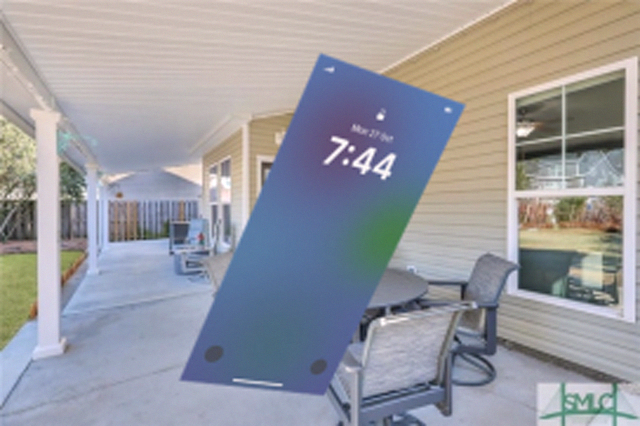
7.44
